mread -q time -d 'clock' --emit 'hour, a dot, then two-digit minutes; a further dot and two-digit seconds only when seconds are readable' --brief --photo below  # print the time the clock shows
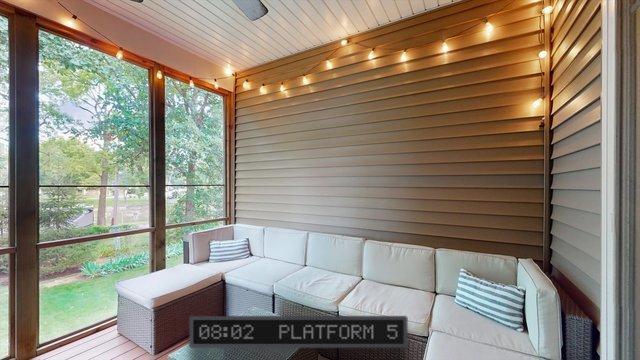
8.02
